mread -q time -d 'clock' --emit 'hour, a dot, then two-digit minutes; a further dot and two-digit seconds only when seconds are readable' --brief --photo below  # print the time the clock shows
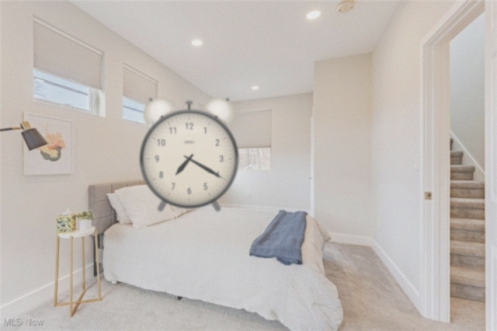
7.20
